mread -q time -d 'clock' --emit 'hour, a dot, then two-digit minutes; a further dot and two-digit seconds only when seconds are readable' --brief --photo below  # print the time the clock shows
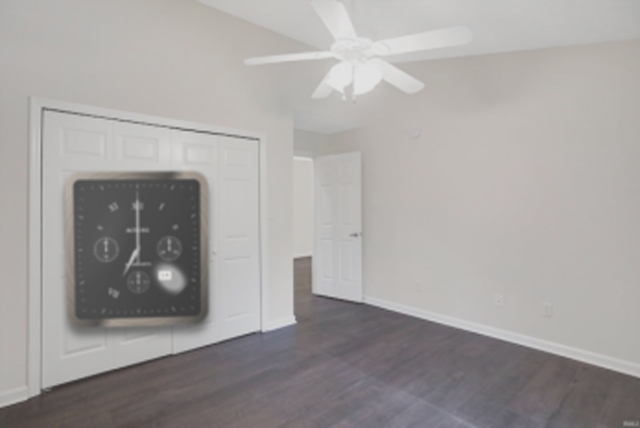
7.00
